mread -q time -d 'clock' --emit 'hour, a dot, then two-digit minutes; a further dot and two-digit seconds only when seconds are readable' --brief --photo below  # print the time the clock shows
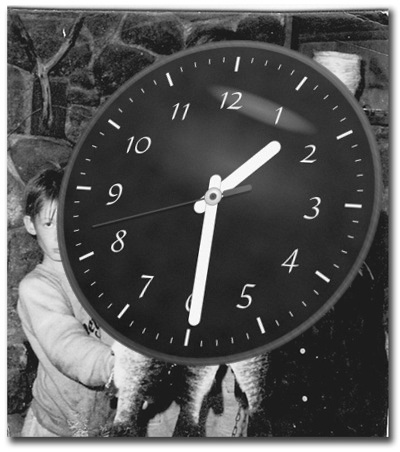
1.29.42
